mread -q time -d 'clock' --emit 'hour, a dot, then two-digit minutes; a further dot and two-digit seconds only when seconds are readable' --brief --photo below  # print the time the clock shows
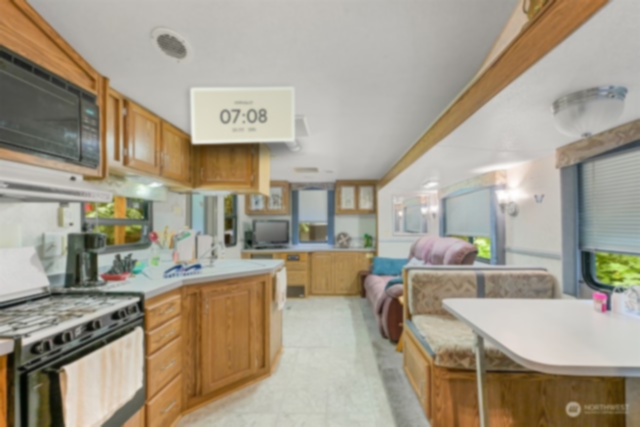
7.08
